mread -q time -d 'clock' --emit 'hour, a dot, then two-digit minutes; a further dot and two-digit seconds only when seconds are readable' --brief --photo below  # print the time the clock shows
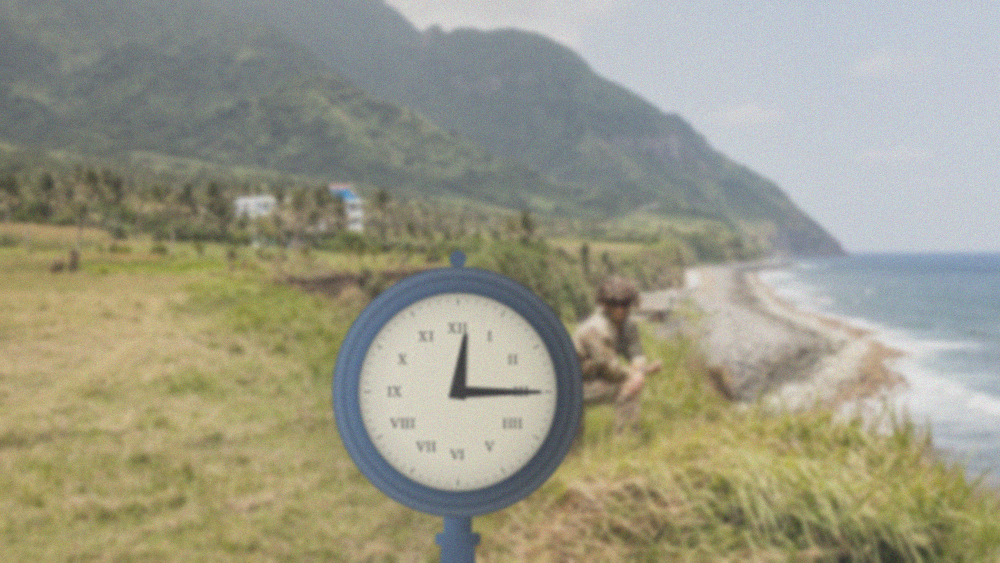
12.15
